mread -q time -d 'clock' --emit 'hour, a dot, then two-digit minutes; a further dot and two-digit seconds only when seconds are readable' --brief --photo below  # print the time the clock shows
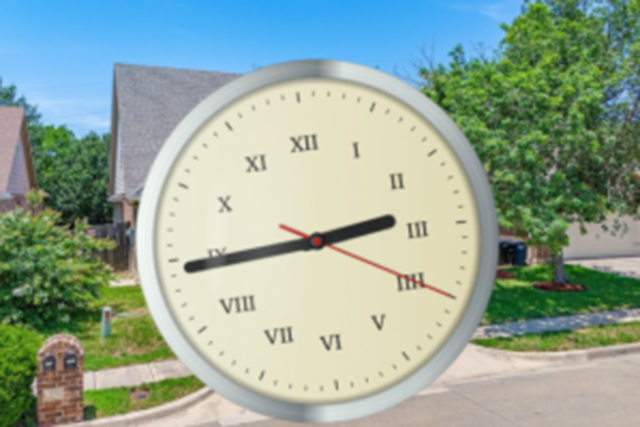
2.44.20
